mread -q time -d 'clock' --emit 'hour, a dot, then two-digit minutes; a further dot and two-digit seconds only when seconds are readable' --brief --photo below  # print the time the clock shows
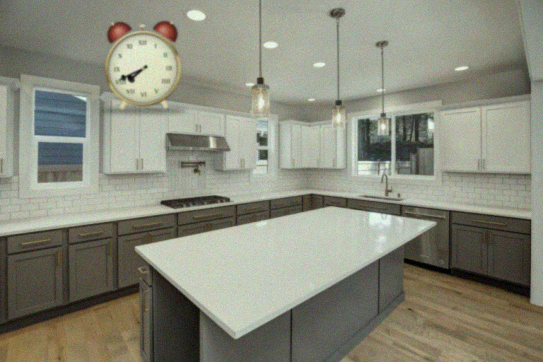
7.41
